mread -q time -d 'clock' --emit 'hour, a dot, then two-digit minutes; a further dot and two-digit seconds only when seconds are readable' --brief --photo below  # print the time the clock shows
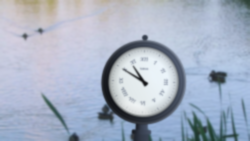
10.50
